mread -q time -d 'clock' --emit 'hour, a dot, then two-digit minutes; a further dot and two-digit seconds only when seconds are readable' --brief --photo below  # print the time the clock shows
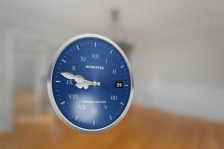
8.47
